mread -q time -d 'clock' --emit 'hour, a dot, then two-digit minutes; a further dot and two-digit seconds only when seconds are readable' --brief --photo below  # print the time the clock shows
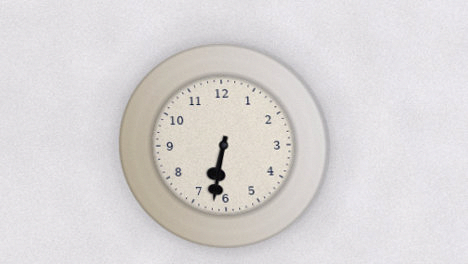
6.32
